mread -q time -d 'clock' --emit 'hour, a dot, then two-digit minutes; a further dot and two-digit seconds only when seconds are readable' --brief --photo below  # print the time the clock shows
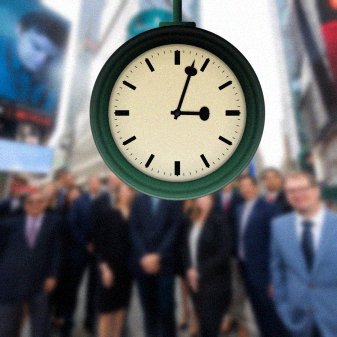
3.03
